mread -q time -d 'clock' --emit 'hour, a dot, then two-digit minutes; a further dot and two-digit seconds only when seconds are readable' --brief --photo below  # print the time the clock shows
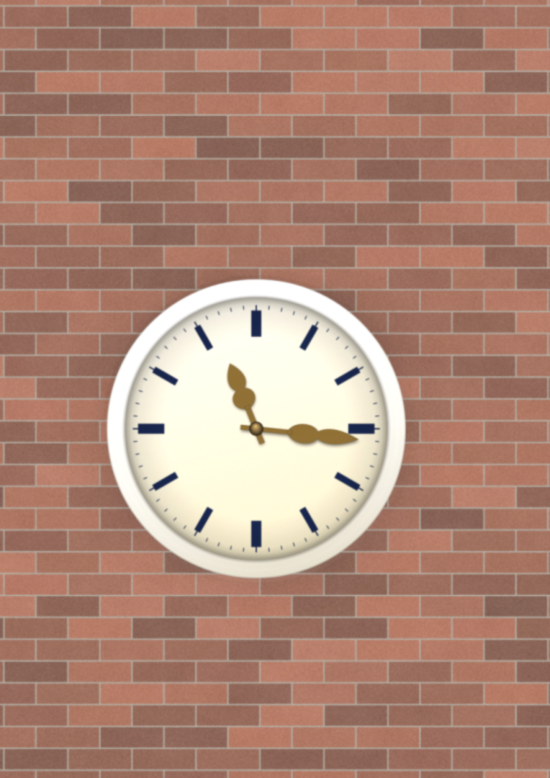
11.16
